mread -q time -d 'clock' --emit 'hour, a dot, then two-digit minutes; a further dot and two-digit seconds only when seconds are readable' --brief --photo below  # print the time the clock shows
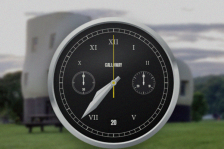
7.37
